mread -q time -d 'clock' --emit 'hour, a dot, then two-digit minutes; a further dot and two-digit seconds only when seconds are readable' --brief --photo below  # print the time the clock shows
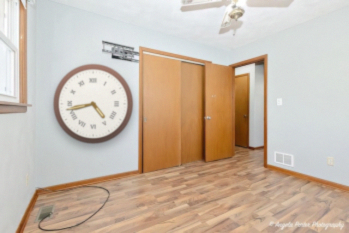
4.43
